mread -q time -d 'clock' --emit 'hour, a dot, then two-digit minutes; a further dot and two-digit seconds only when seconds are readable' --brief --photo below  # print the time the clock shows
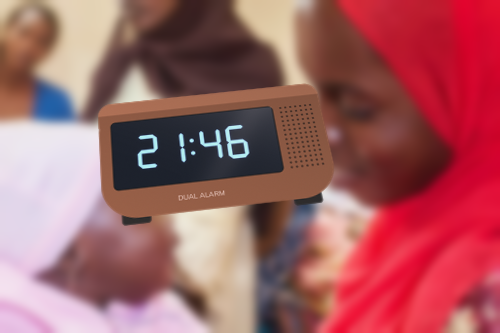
21.46
